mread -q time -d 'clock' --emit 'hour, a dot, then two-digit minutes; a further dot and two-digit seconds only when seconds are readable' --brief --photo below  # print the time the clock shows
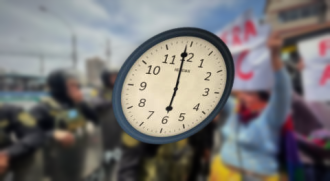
5.59
